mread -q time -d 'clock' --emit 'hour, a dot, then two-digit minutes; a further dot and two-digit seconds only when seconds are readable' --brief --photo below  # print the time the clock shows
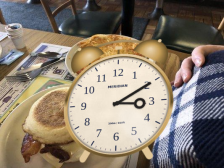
3.10
